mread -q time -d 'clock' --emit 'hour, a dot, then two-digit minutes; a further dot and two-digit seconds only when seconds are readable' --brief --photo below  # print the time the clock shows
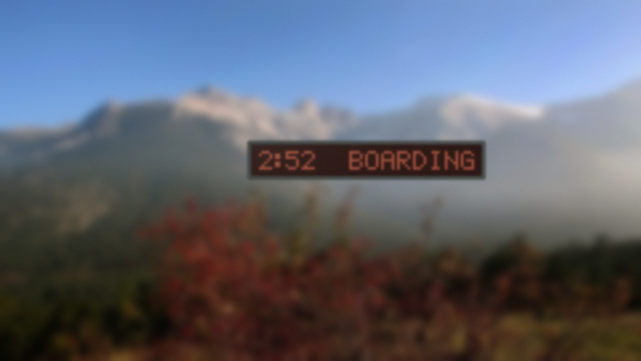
2.52
